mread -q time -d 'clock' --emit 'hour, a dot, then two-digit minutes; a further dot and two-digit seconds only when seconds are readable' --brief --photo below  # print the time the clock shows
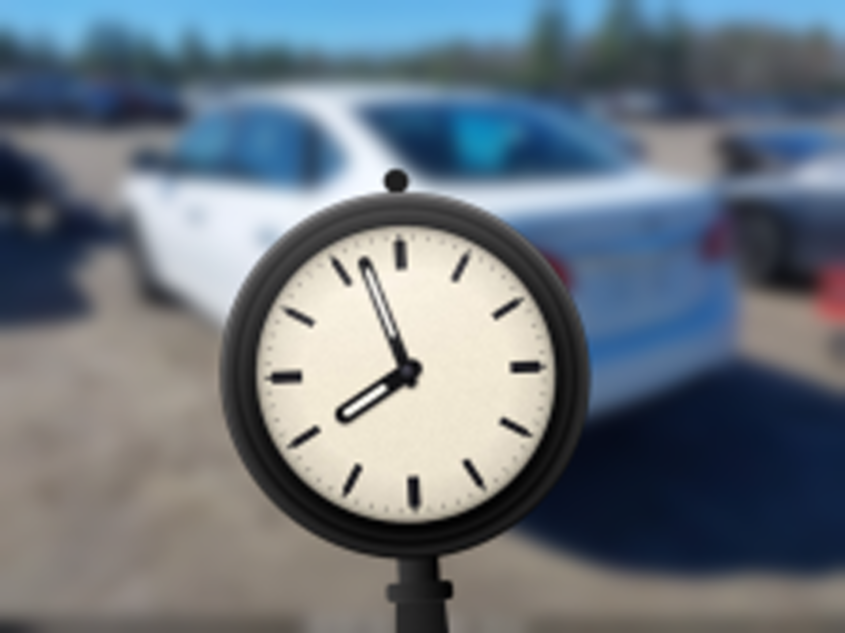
7.57
